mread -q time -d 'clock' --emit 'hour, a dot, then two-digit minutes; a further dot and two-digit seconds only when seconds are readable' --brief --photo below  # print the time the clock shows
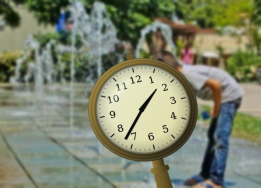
1.37
